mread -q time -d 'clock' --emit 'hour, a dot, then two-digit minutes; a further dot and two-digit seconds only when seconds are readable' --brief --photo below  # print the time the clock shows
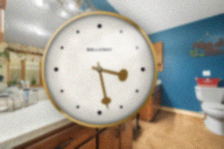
3.28
